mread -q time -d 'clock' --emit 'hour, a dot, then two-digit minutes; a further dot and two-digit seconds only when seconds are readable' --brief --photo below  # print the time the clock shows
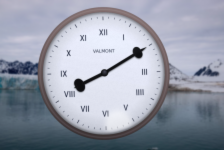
8.10
